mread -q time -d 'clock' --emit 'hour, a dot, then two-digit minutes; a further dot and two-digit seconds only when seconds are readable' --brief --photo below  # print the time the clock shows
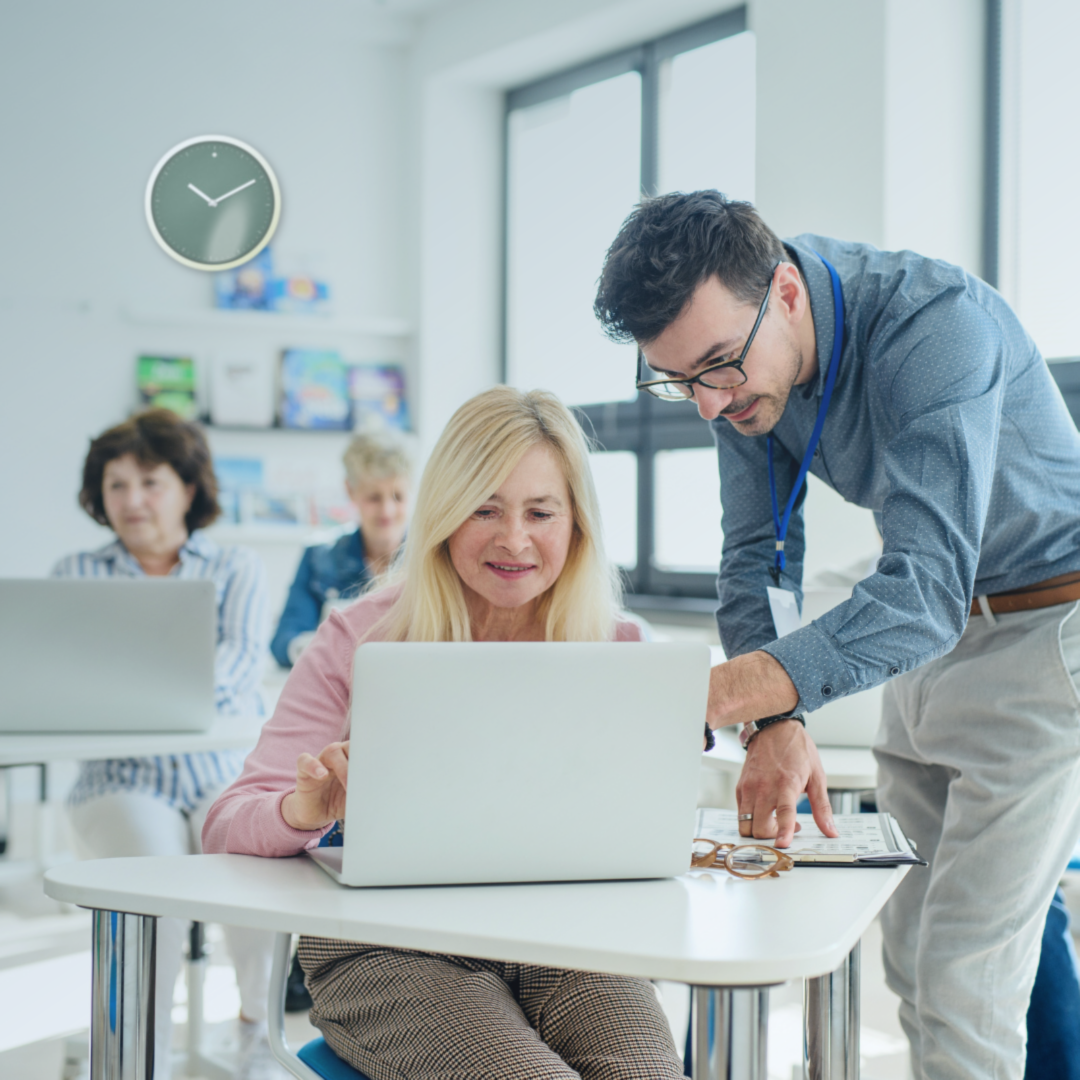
10.10
